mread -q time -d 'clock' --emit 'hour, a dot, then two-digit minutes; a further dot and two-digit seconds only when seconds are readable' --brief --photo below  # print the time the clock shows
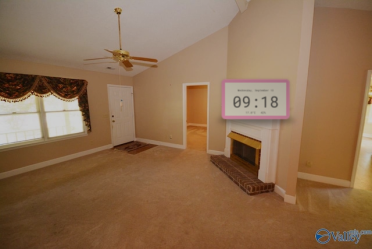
9.18
